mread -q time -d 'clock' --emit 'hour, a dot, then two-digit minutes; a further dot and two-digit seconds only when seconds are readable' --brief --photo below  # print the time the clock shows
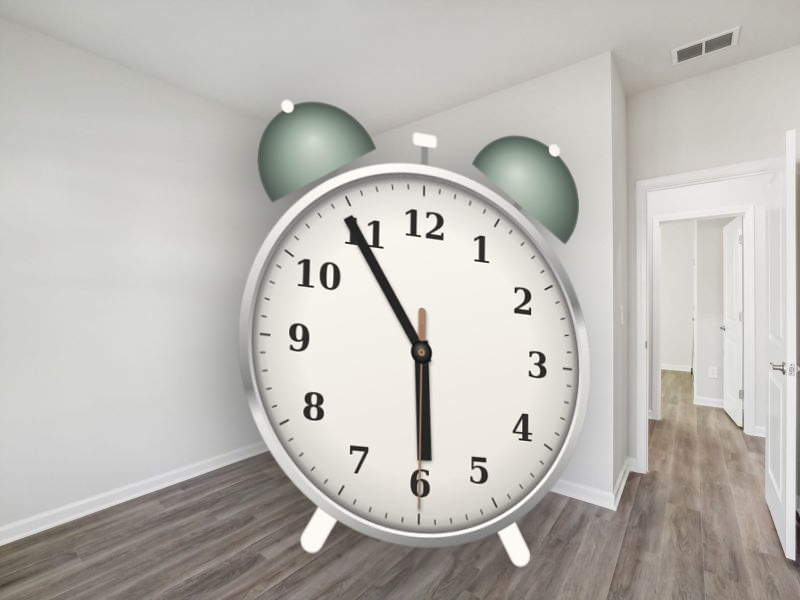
5.54.30
